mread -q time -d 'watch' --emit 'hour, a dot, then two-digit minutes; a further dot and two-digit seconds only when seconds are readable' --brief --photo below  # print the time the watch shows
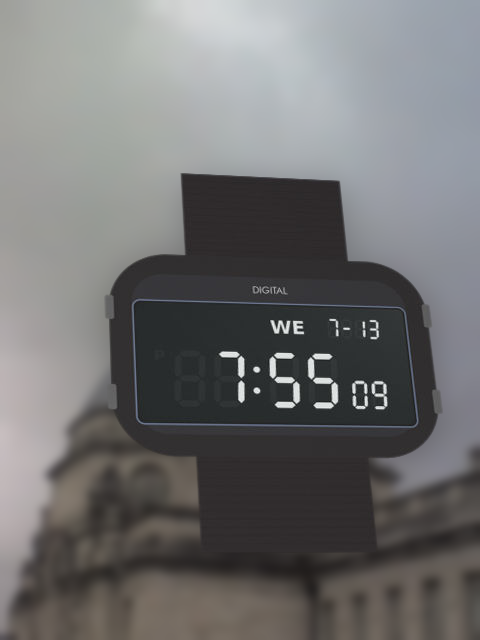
7.55.09
